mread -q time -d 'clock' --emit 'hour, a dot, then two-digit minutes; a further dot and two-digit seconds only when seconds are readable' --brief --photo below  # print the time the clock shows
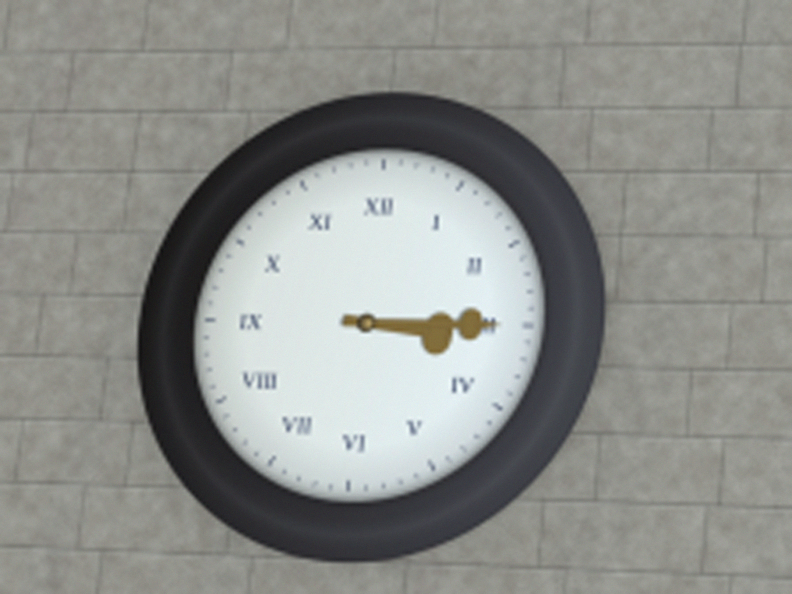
3.15
